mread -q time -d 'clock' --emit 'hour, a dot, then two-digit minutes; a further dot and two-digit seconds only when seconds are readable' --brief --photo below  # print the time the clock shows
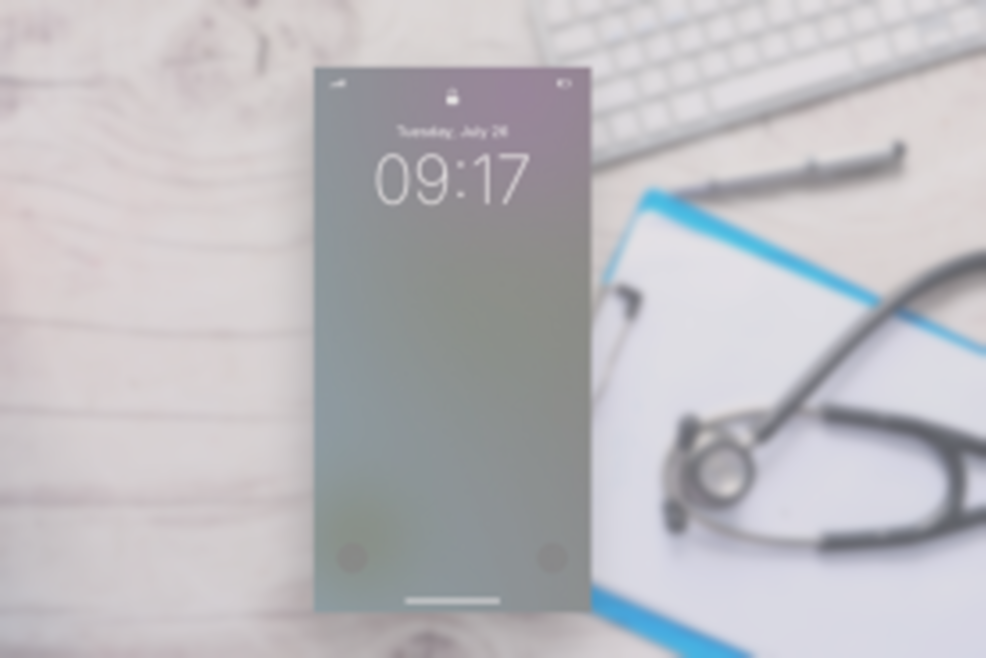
9.17
